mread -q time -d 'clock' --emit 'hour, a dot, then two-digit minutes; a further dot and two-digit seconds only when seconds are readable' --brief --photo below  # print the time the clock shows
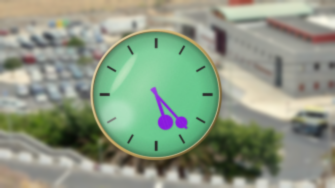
5.23
